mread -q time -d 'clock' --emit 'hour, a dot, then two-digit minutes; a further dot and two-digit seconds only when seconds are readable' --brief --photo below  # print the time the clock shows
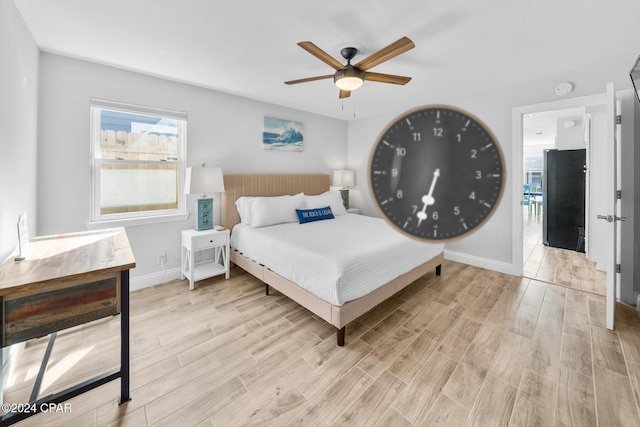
6.33
